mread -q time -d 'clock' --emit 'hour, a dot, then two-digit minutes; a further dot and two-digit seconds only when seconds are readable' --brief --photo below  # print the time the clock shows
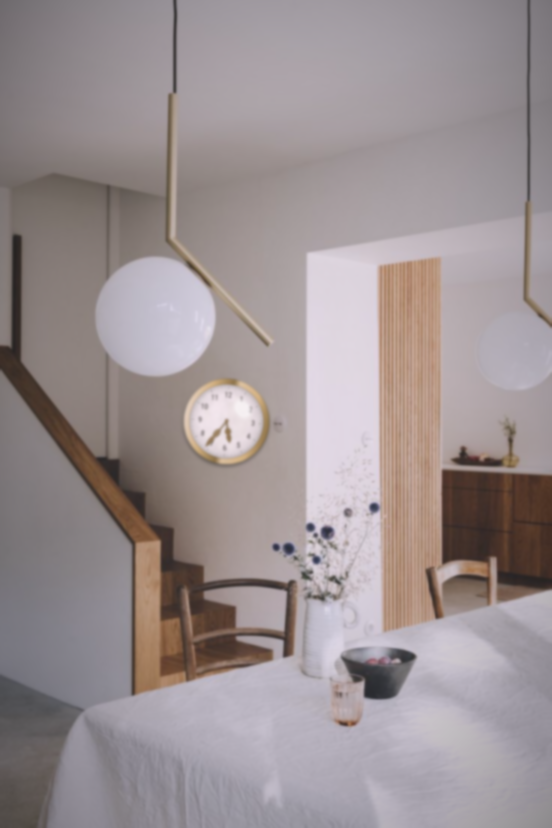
5.36
